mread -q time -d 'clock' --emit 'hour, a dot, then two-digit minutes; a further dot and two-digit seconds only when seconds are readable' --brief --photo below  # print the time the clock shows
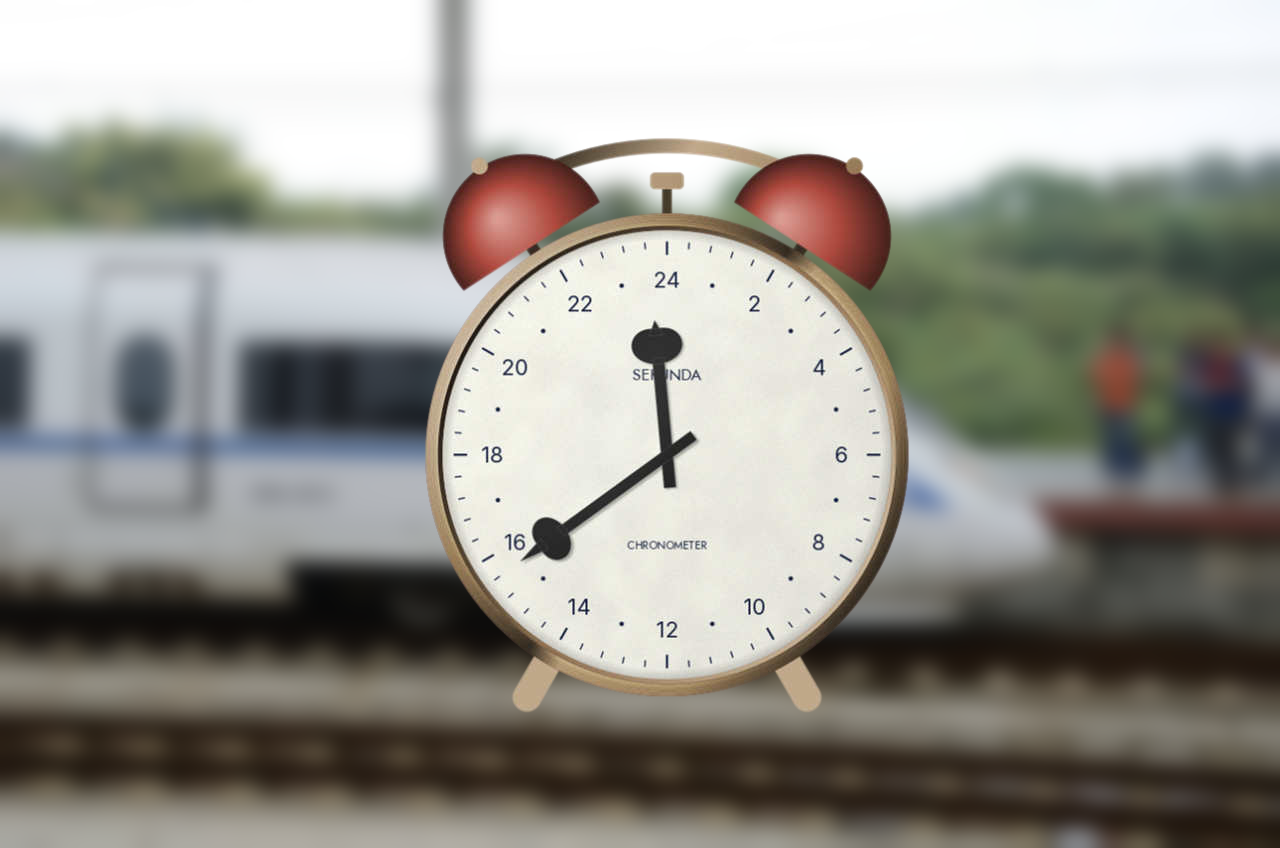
23.39
